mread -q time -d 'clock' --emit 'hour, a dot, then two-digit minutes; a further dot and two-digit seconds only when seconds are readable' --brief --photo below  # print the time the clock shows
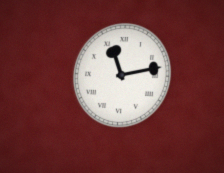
11.13
